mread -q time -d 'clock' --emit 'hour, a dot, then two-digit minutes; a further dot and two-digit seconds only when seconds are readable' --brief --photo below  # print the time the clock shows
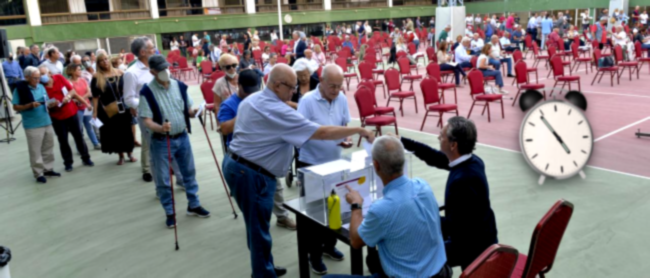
4.54
